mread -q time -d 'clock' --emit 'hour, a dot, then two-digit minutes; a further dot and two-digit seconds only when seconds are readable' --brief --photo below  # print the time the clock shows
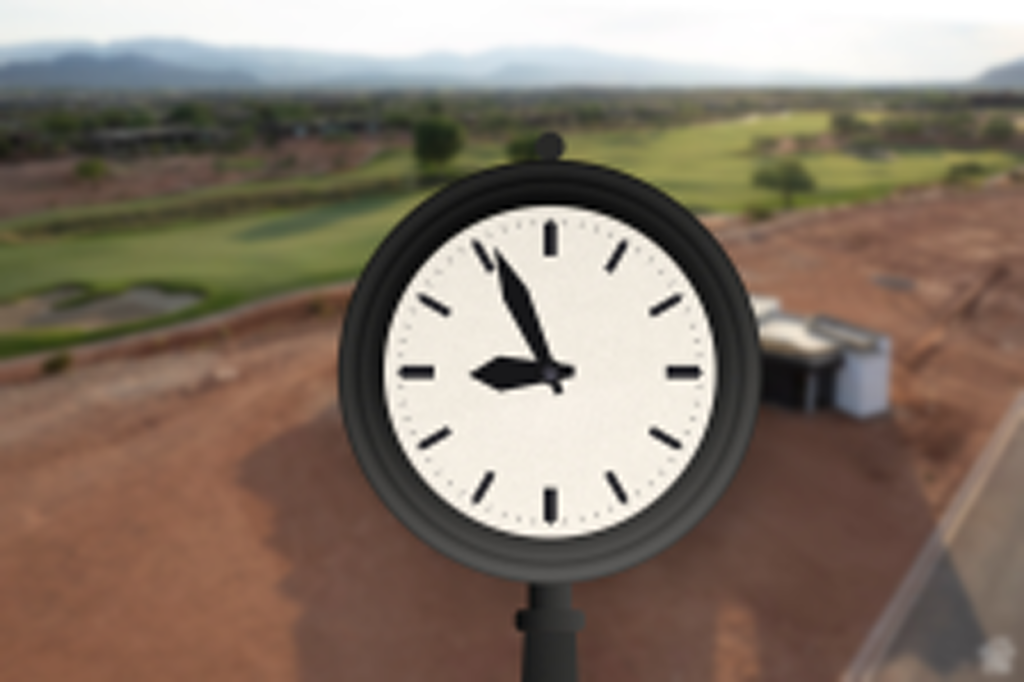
8.56
